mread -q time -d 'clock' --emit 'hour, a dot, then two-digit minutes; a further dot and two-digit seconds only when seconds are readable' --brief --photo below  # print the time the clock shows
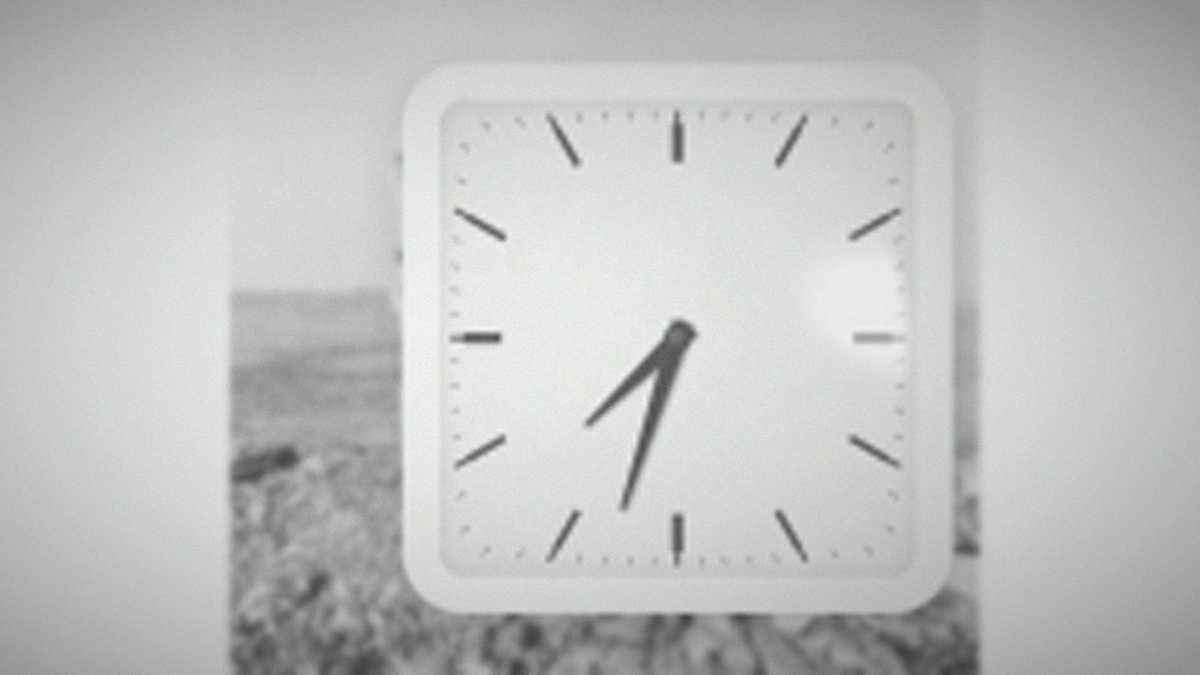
7.33
